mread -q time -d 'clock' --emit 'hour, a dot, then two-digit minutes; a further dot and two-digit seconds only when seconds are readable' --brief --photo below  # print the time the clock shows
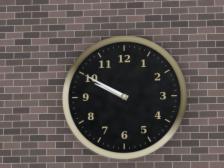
9.50
